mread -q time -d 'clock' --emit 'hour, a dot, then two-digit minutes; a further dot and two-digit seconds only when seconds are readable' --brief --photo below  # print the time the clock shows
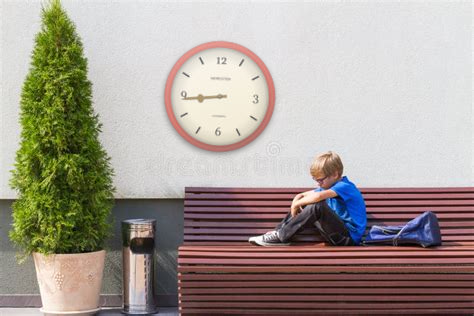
8.44
